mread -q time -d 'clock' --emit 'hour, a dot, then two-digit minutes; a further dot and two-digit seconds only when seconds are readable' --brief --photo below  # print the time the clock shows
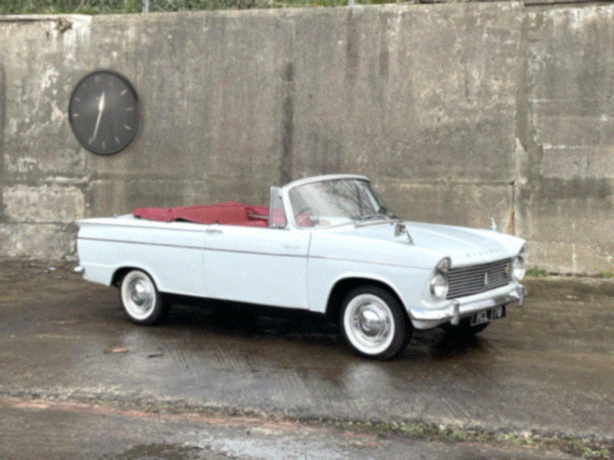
12.34
